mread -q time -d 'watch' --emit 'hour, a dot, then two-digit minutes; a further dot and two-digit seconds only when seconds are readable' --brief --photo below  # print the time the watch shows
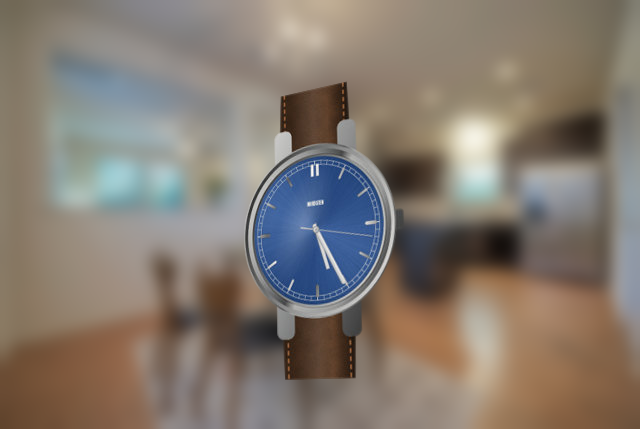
5.25.17
